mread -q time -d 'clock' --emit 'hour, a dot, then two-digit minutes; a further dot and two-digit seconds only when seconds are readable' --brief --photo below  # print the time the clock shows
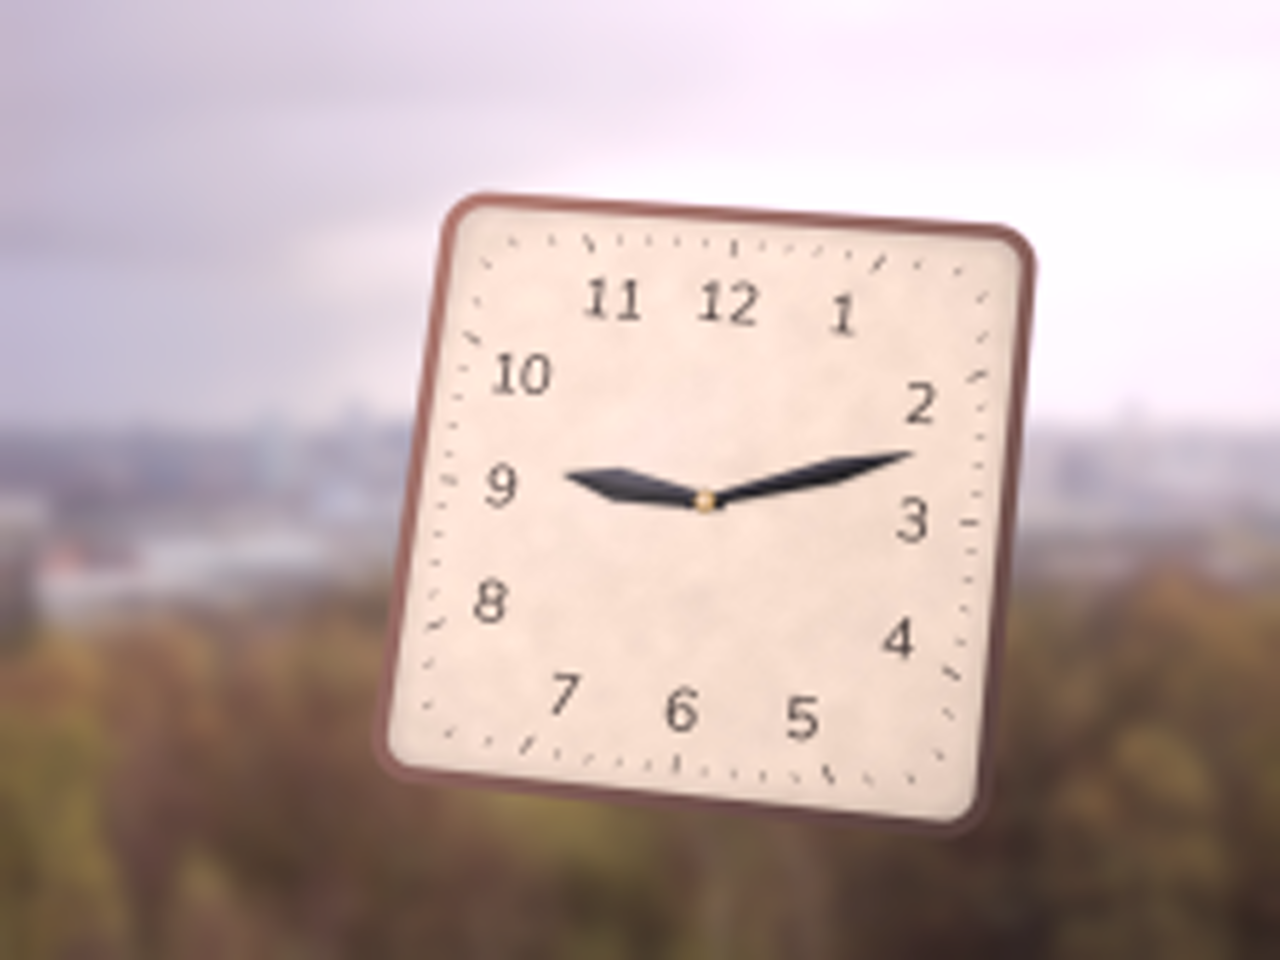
9.12
